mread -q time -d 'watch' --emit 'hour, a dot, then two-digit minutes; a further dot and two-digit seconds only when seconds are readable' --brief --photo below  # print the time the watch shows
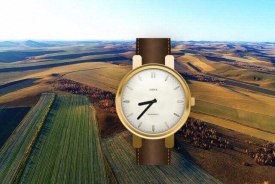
8.37
